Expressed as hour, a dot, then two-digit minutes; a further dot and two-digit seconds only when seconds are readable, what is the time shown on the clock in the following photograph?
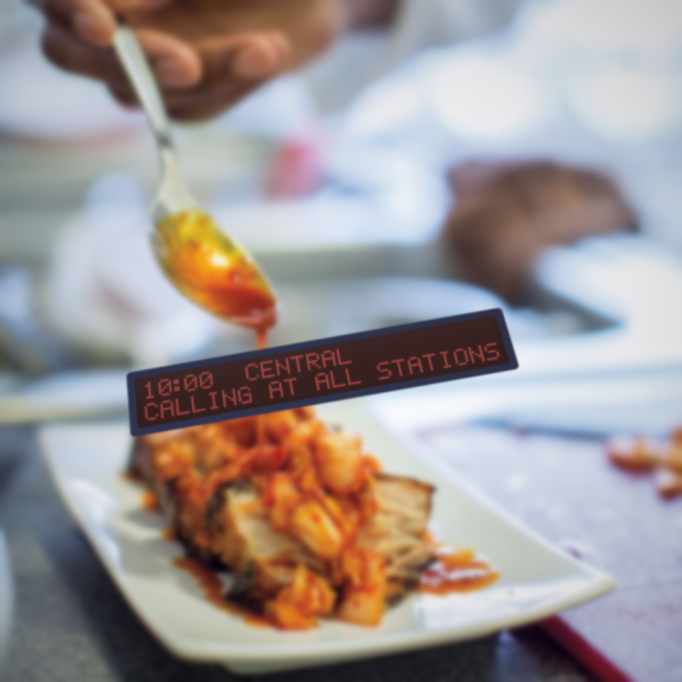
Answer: 10.00
